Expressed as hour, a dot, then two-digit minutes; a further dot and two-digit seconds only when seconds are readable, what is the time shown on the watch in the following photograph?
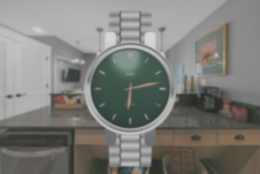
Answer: 6.13
